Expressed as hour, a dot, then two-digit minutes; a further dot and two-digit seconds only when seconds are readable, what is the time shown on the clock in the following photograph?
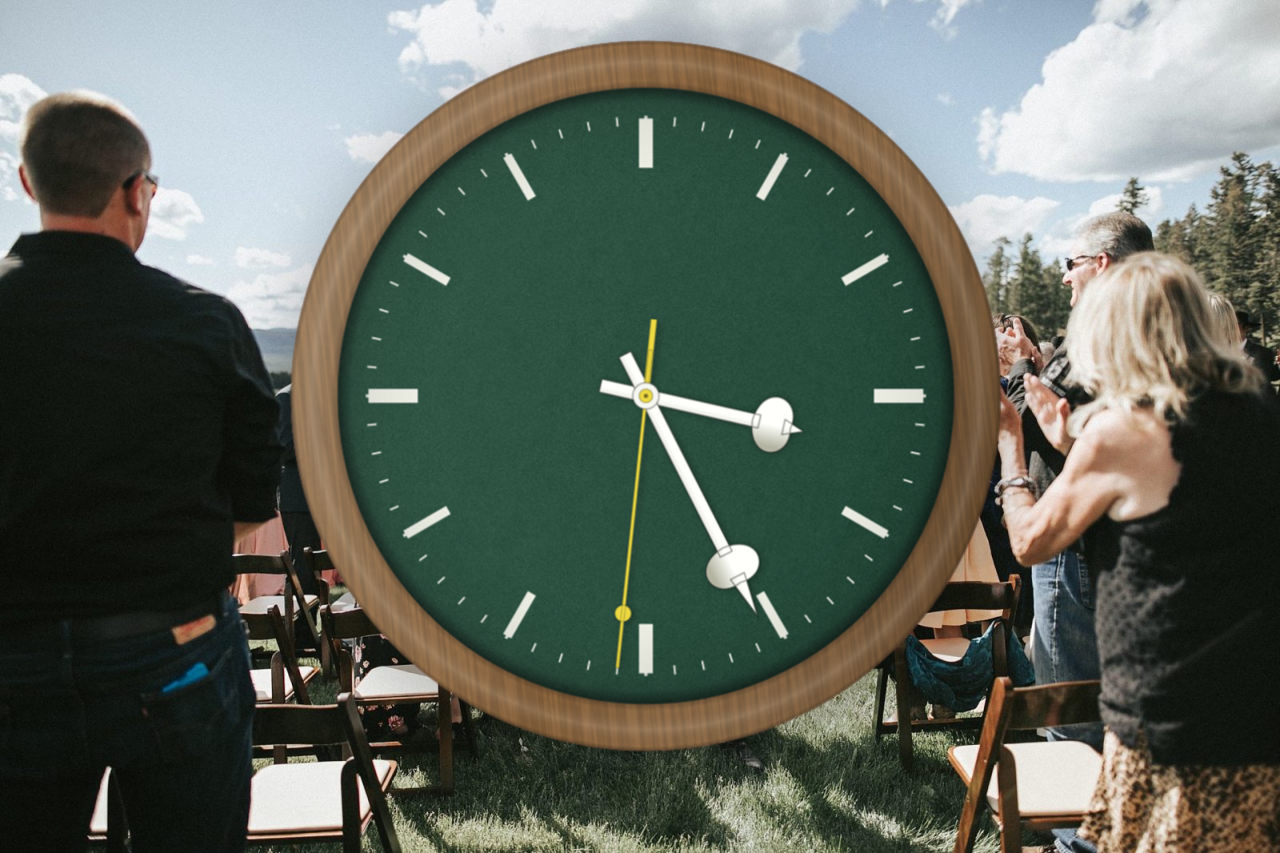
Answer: 3.25.31
